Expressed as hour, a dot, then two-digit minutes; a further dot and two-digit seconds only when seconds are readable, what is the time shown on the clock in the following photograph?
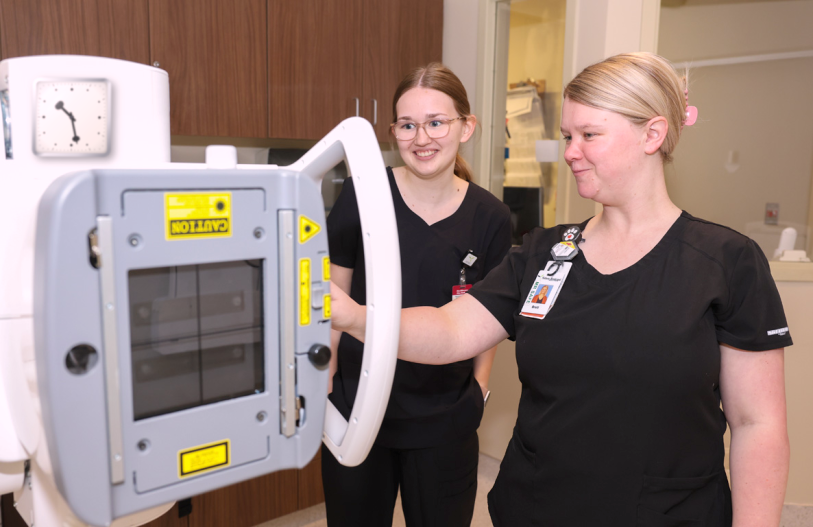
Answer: 10.28
